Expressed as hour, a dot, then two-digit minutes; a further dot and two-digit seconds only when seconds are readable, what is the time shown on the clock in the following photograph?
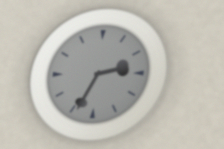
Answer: 2.34
